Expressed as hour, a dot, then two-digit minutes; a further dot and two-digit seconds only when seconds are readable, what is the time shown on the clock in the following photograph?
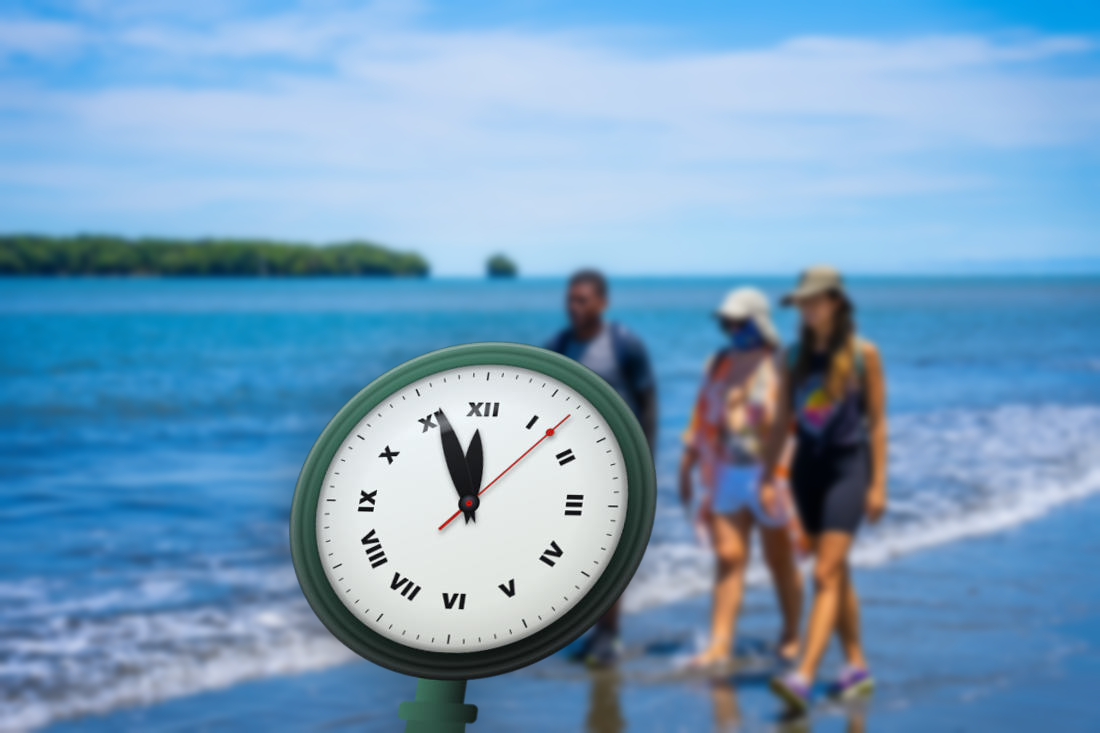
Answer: 11.56.07
